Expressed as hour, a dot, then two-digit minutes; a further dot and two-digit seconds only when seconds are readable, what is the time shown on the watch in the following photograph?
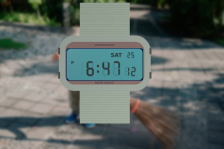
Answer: 6.47.12
